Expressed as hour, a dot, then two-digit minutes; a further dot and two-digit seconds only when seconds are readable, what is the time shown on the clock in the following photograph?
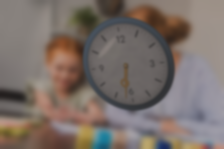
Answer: 6.32
